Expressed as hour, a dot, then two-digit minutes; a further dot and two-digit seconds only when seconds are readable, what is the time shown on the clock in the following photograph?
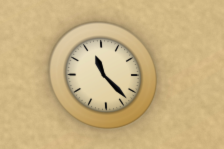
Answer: 11.23
